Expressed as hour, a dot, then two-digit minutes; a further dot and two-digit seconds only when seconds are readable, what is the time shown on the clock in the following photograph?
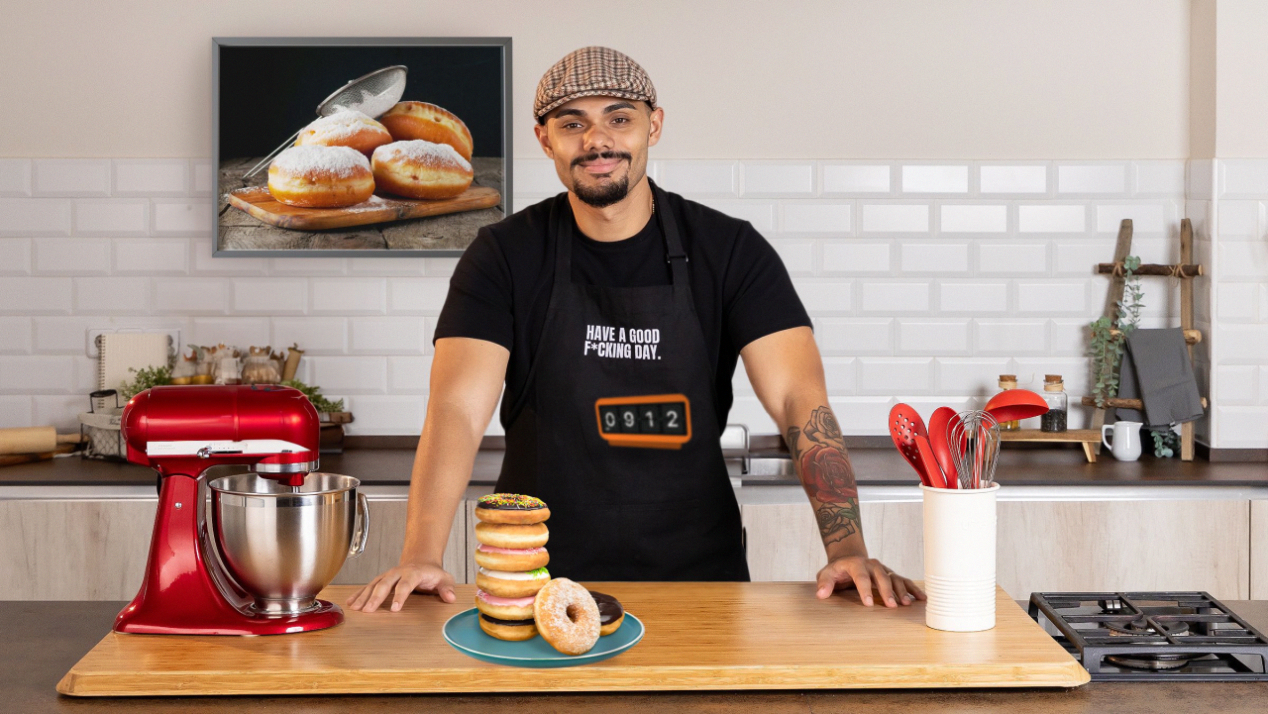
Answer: 9.12
